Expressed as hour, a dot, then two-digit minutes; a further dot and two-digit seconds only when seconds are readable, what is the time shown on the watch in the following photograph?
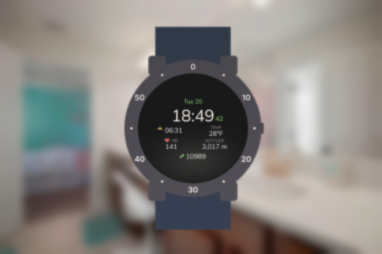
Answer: 18.49
